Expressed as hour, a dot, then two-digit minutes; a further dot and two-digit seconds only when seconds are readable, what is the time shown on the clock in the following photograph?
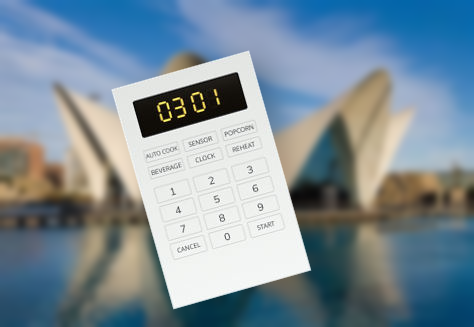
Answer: 3.01
